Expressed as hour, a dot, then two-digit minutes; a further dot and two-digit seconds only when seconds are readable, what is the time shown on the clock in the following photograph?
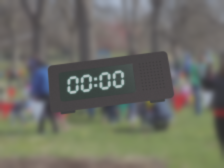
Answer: 0.00
